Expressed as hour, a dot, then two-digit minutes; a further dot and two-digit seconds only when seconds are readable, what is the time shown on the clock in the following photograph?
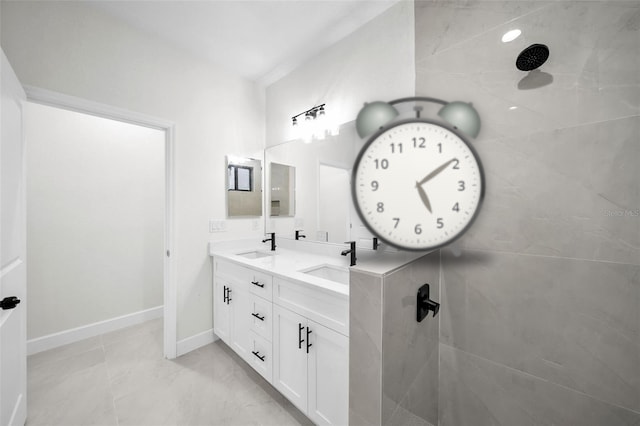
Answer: 5.09
